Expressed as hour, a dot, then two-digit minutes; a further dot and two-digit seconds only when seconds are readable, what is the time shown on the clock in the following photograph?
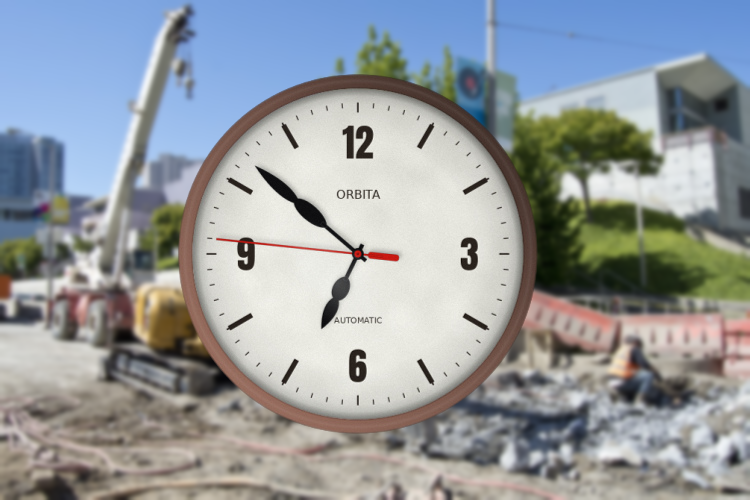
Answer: 6.51.46
